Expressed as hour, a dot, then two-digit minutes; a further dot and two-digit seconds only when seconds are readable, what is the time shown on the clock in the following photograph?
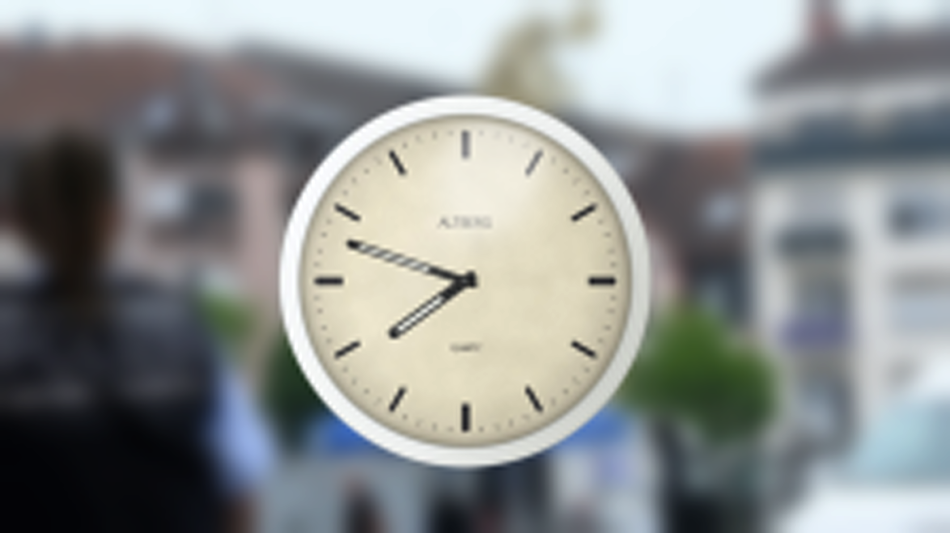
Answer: 7.48
